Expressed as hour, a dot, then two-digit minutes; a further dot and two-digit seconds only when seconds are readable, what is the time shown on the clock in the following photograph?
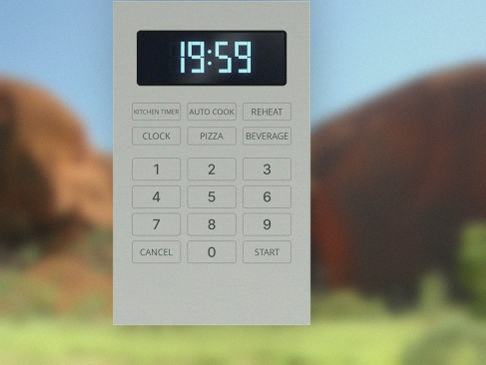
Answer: 19.59
